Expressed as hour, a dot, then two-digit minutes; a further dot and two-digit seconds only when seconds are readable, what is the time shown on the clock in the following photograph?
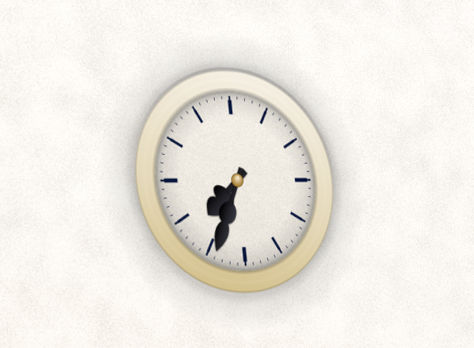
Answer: 7.34
